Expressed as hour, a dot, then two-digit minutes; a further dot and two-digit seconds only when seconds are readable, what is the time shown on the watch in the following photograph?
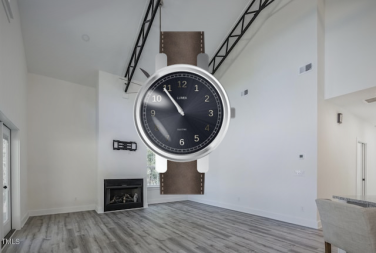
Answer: 10.54
